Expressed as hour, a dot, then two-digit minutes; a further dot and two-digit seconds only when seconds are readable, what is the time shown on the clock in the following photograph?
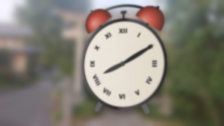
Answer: 8.10
